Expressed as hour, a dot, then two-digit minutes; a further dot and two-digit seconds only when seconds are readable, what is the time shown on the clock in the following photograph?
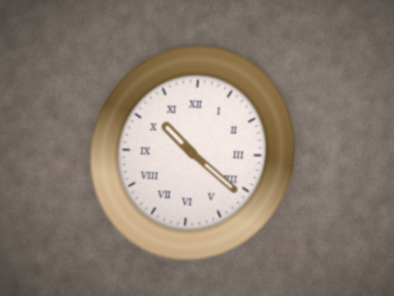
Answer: 10.21
